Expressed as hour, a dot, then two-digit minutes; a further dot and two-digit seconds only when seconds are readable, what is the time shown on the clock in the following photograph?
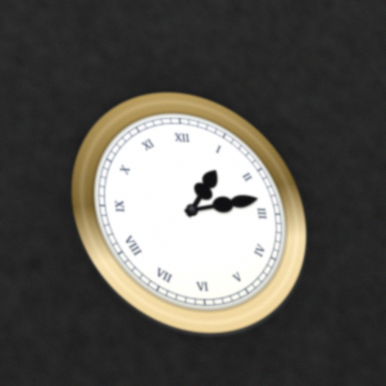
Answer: 1.13
